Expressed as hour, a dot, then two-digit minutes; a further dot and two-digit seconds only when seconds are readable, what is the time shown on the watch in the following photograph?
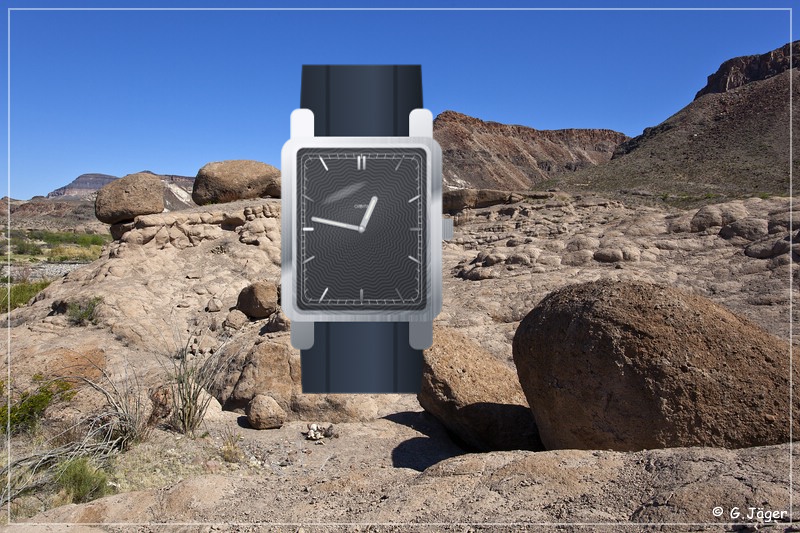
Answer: 12.47
